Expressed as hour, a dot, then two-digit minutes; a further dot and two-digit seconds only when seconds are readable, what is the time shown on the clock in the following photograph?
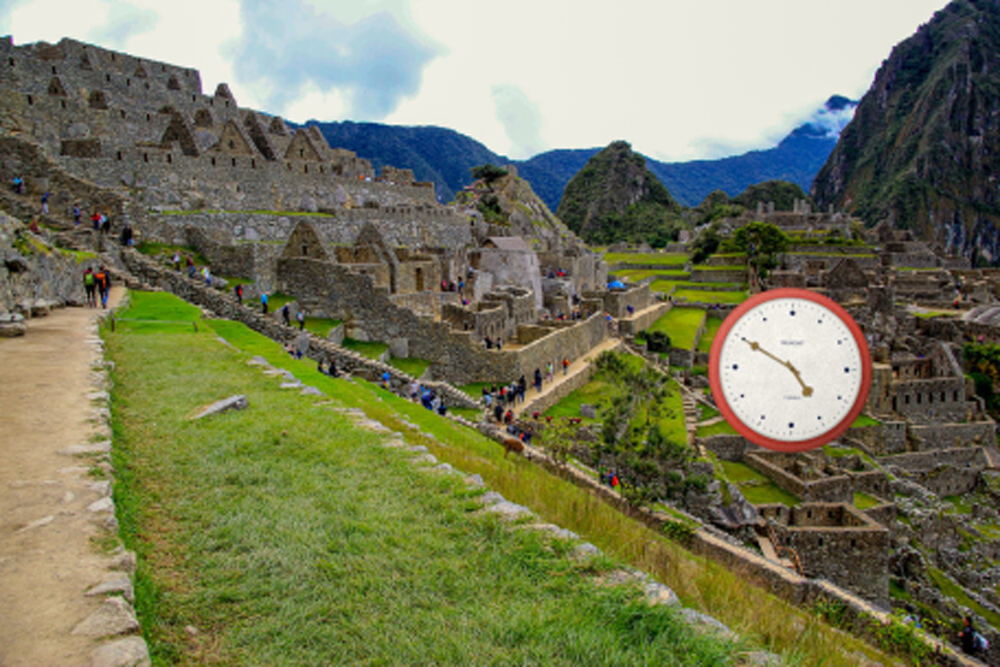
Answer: 4.50
